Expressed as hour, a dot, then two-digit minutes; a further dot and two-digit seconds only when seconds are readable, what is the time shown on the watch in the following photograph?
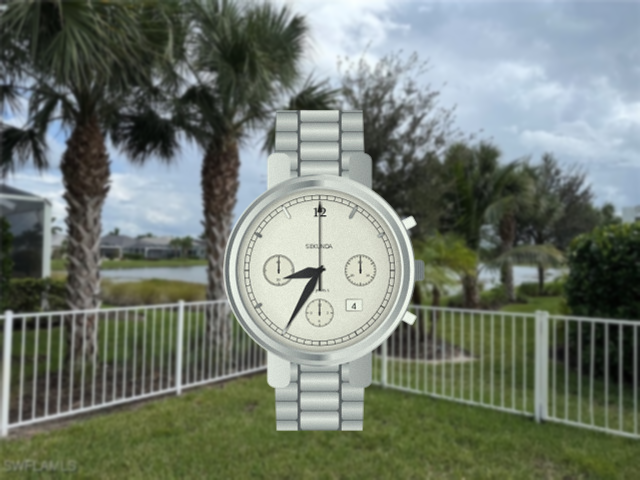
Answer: 8.35
